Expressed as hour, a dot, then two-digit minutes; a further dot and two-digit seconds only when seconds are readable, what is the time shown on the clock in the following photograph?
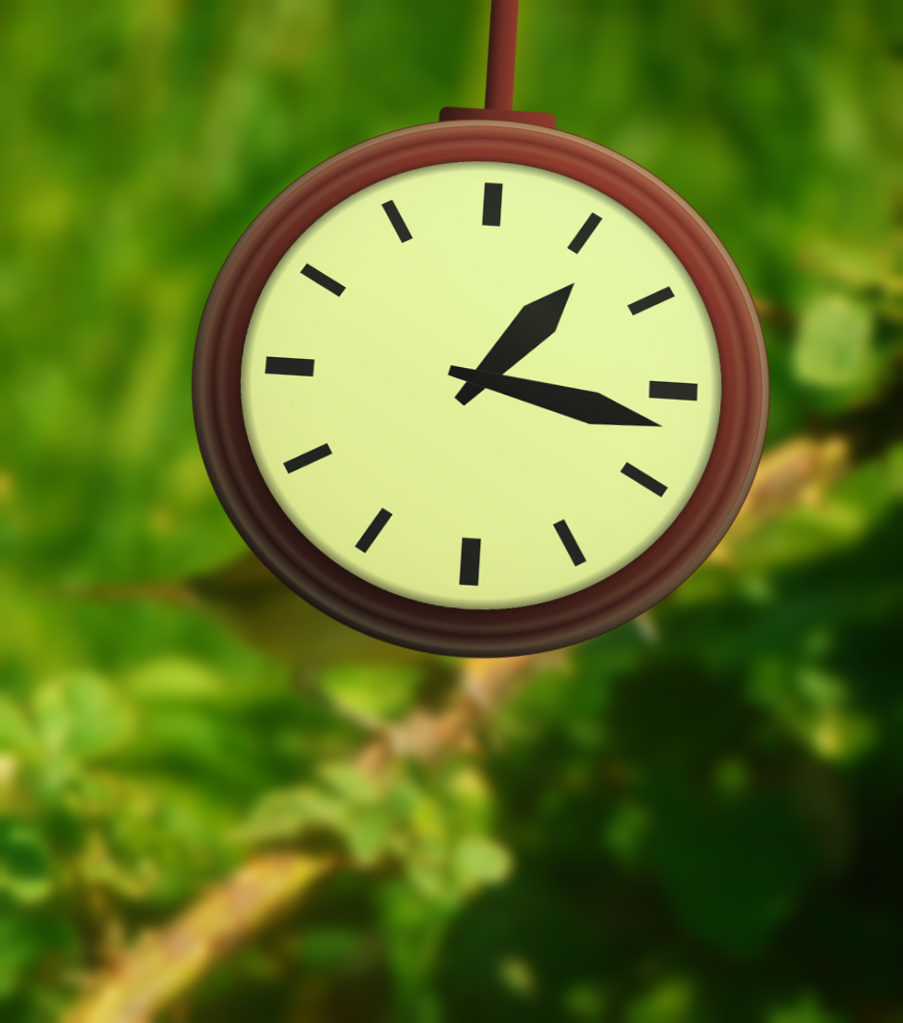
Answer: 1.17
